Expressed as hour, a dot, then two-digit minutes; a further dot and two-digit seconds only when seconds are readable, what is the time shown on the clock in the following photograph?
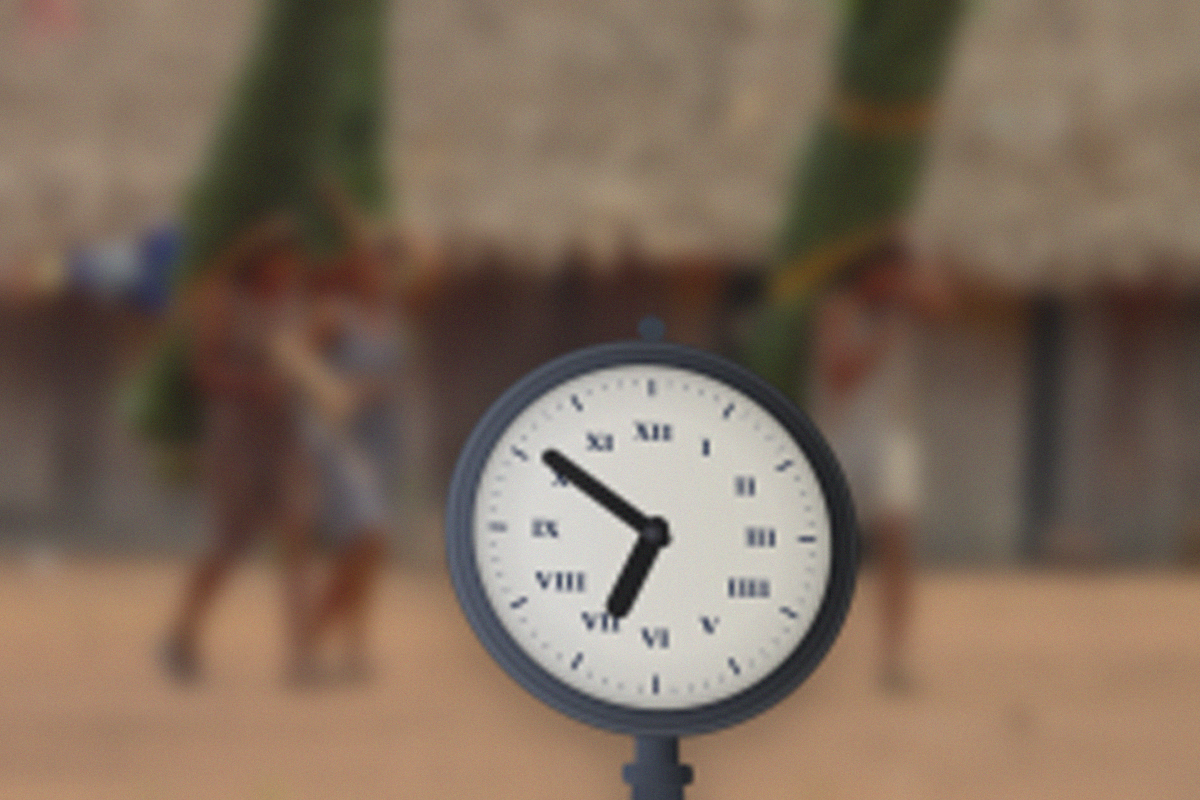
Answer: 6.51
